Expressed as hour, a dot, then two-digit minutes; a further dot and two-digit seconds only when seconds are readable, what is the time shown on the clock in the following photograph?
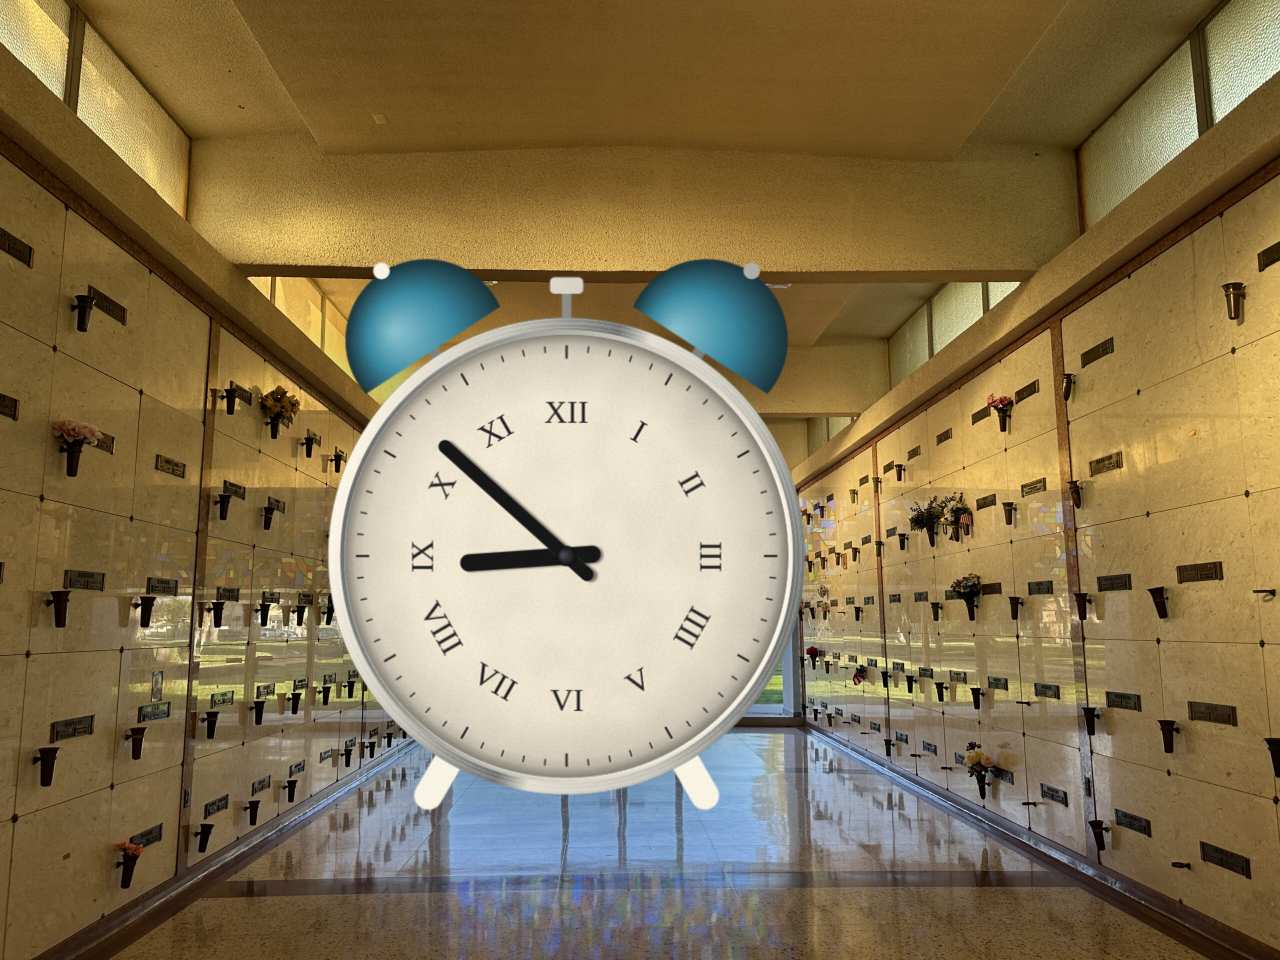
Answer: 8.52
